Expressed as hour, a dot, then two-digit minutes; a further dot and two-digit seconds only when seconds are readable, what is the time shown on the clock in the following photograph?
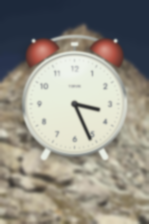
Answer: 3.26
